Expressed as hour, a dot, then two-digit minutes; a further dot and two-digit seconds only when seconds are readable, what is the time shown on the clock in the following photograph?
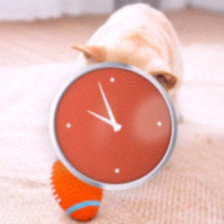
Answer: 9.57
